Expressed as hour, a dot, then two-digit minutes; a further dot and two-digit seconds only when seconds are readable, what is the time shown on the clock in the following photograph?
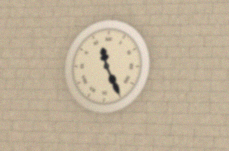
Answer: 11.25
